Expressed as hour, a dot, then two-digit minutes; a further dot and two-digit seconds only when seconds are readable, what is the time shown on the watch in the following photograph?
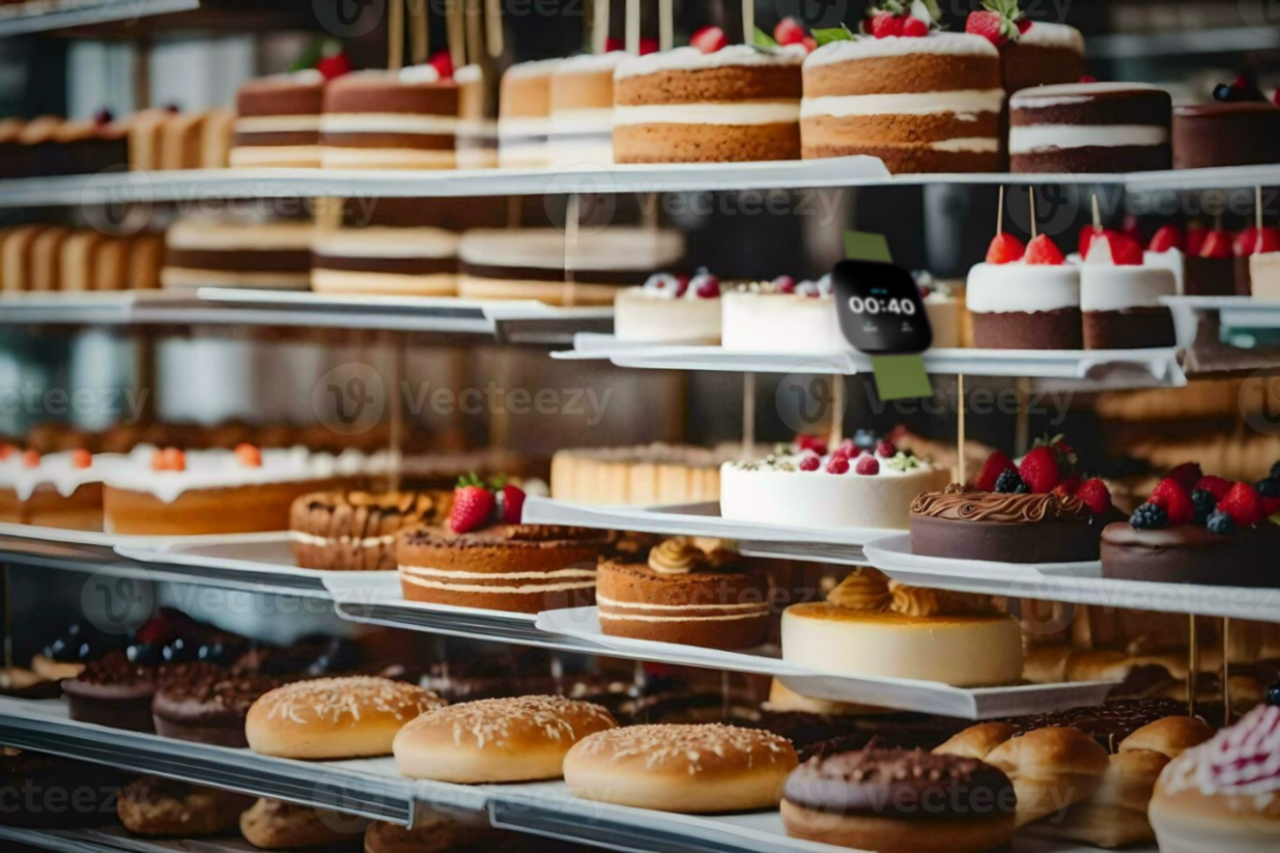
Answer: 0.40
